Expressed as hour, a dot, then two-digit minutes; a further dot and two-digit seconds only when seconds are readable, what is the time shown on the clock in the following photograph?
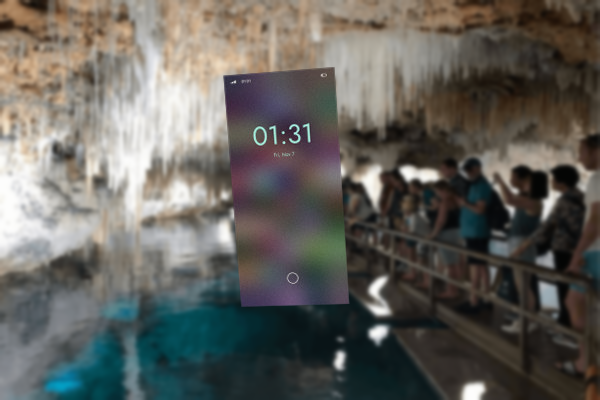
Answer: 1.31
